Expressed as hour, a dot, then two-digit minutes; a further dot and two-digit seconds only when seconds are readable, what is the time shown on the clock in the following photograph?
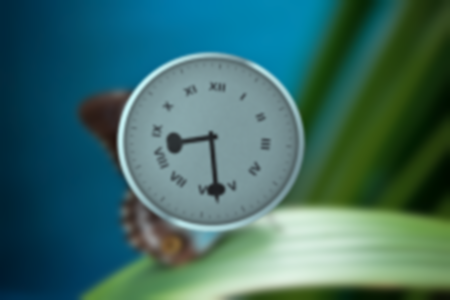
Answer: 8.28
